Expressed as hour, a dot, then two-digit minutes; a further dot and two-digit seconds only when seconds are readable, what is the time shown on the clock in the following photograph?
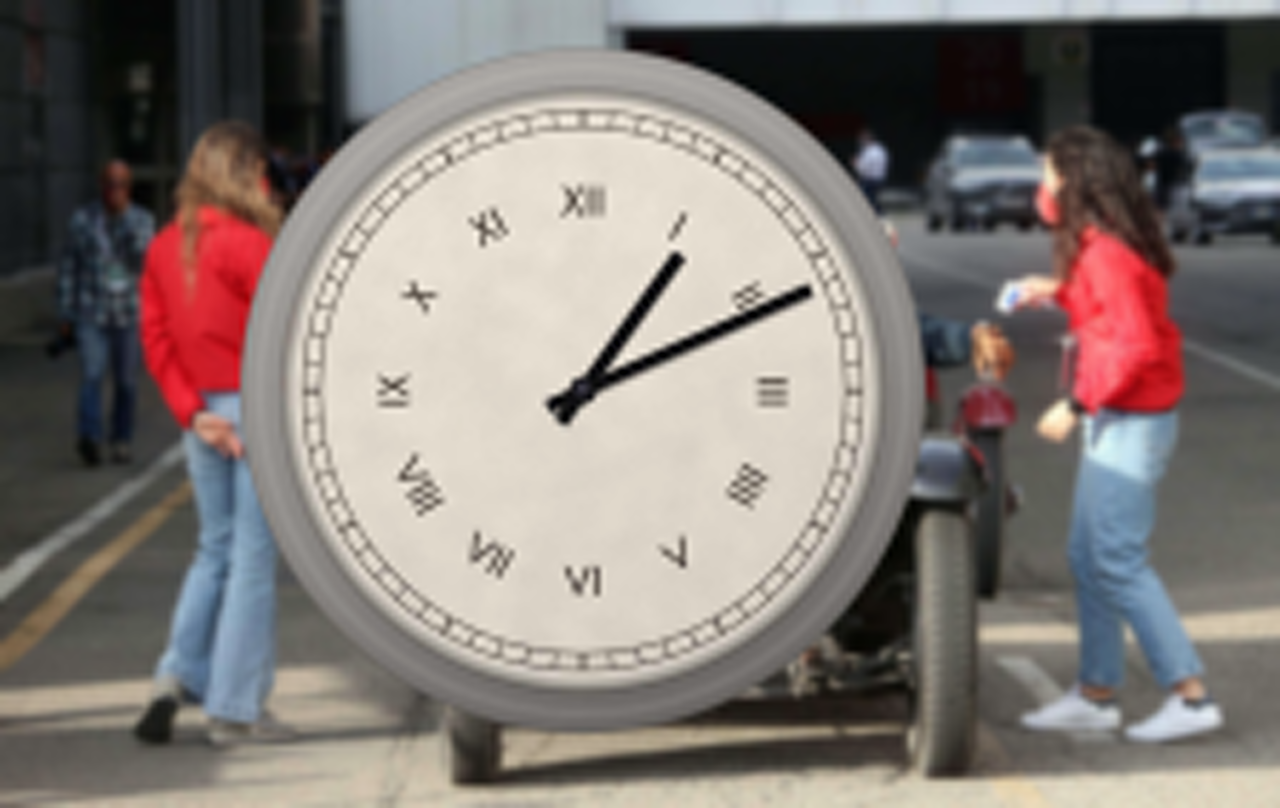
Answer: 1.11
